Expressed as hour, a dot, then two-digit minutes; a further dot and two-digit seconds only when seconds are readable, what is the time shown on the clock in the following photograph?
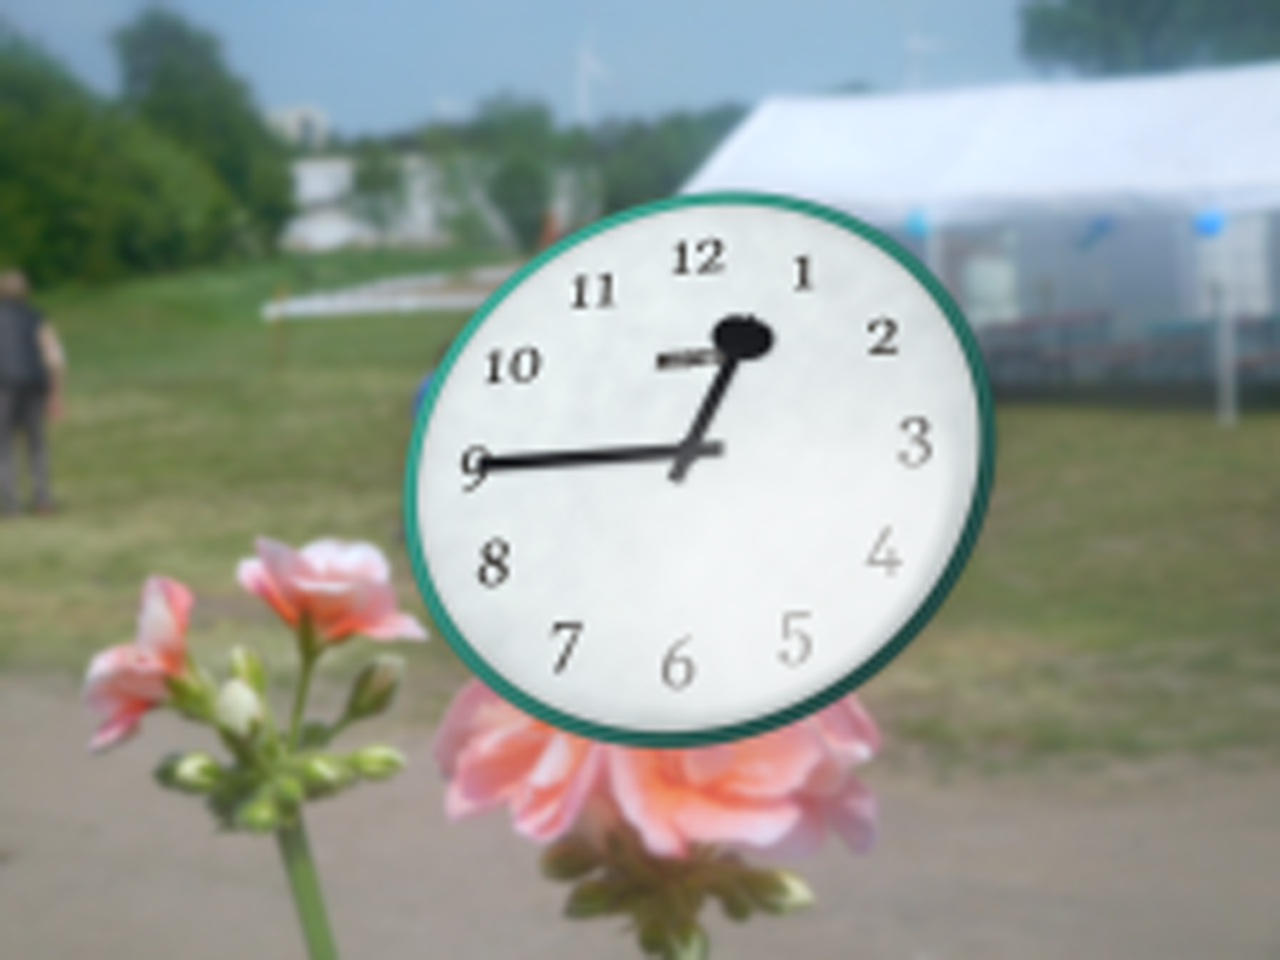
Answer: 12.45
